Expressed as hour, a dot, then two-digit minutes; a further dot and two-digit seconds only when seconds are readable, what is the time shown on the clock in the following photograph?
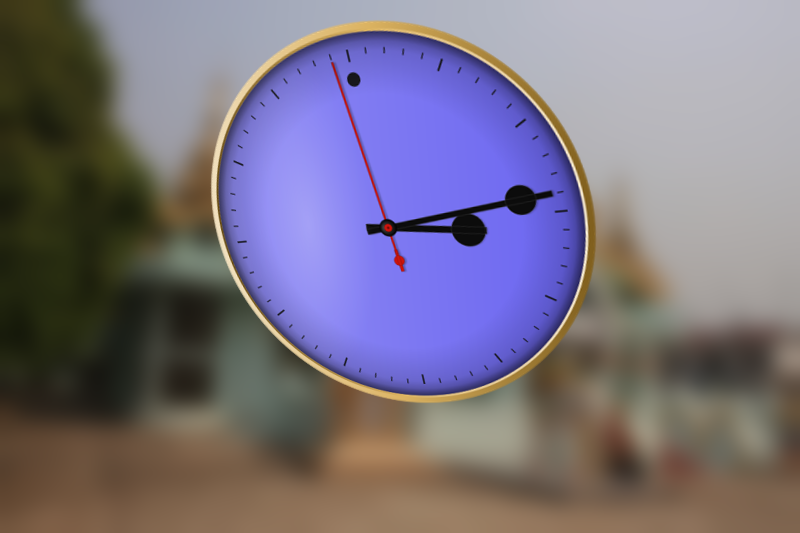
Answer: 3.13.59
